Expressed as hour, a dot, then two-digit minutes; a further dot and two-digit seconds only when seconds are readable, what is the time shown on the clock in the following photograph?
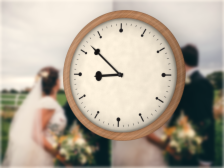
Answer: 8.52
